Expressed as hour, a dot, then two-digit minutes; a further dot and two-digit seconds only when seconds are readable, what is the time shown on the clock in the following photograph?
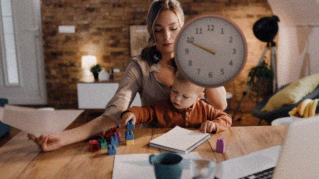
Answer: 9.49
